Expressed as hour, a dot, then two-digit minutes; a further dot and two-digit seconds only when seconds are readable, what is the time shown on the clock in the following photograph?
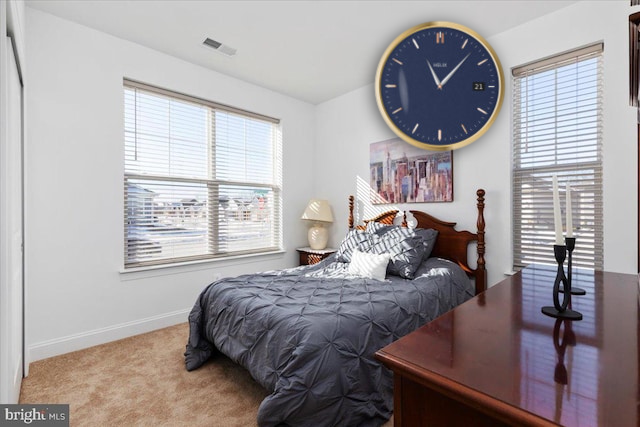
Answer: 11.07
